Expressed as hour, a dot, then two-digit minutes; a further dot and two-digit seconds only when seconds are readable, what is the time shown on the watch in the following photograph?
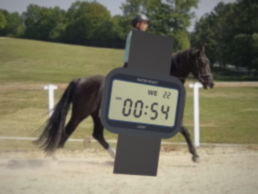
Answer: 0.54
